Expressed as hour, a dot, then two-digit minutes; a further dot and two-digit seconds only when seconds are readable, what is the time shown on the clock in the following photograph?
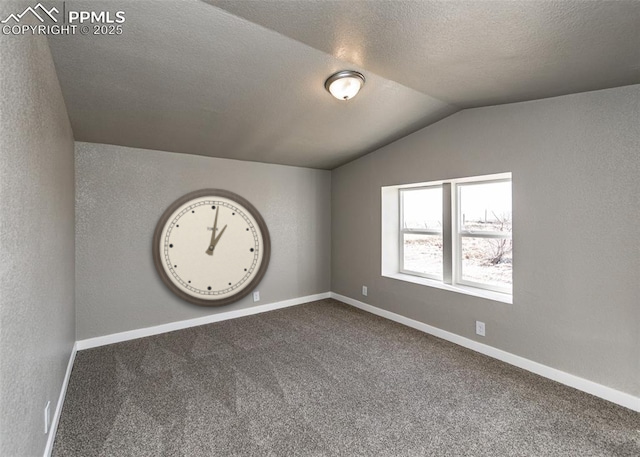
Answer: 1.01
